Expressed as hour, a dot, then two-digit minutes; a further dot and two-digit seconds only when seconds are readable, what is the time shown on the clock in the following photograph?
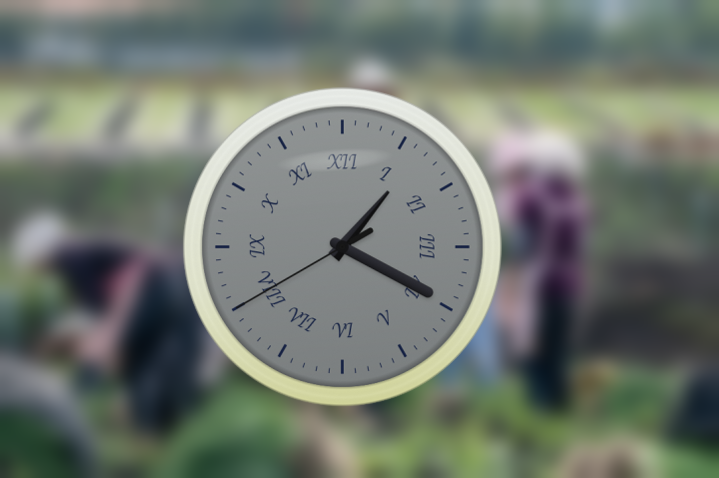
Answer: 1.19.40
